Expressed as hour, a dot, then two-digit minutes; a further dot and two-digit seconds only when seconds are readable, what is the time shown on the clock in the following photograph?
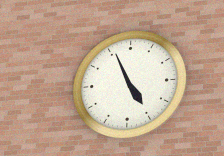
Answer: 4.56
